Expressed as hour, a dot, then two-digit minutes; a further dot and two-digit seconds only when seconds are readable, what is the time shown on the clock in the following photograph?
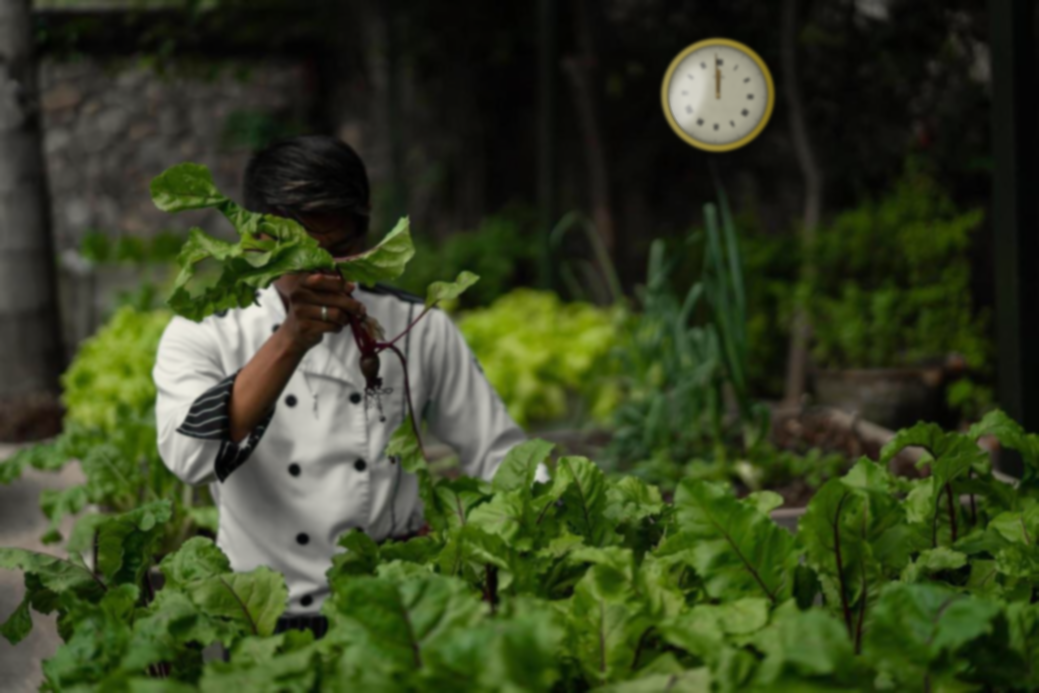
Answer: 11.59
